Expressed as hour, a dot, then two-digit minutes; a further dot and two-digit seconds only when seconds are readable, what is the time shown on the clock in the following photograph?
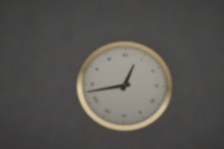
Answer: 12.43
